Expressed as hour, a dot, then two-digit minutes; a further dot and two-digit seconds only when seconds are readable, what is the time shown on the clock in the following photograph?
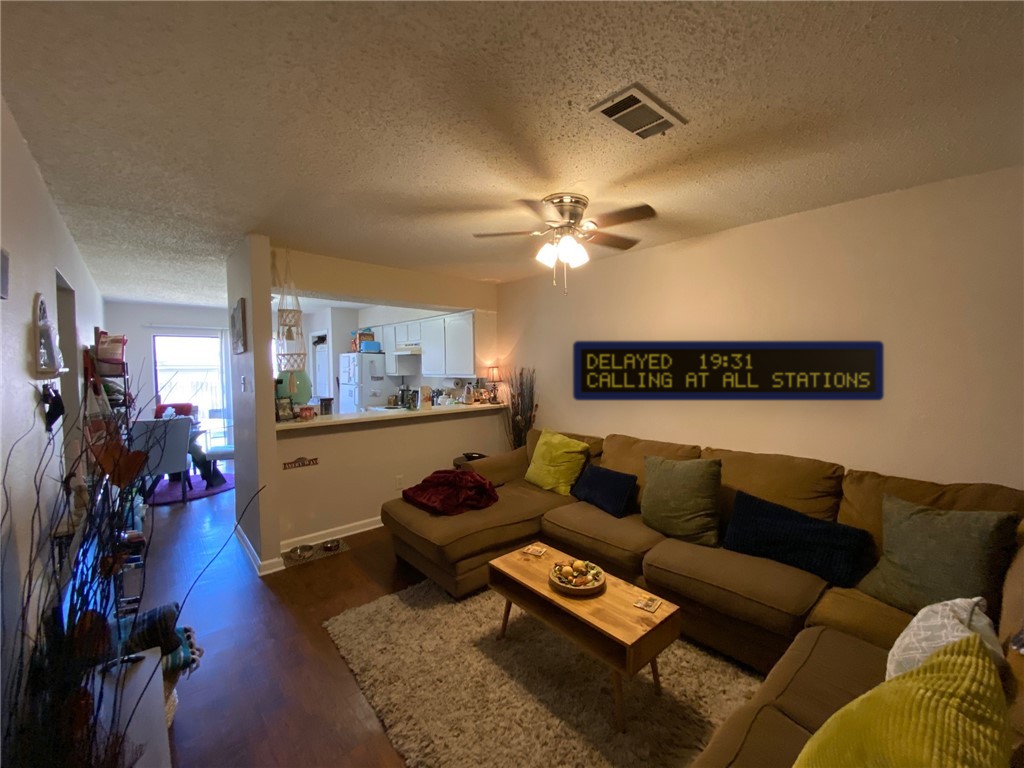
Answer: 19.31
